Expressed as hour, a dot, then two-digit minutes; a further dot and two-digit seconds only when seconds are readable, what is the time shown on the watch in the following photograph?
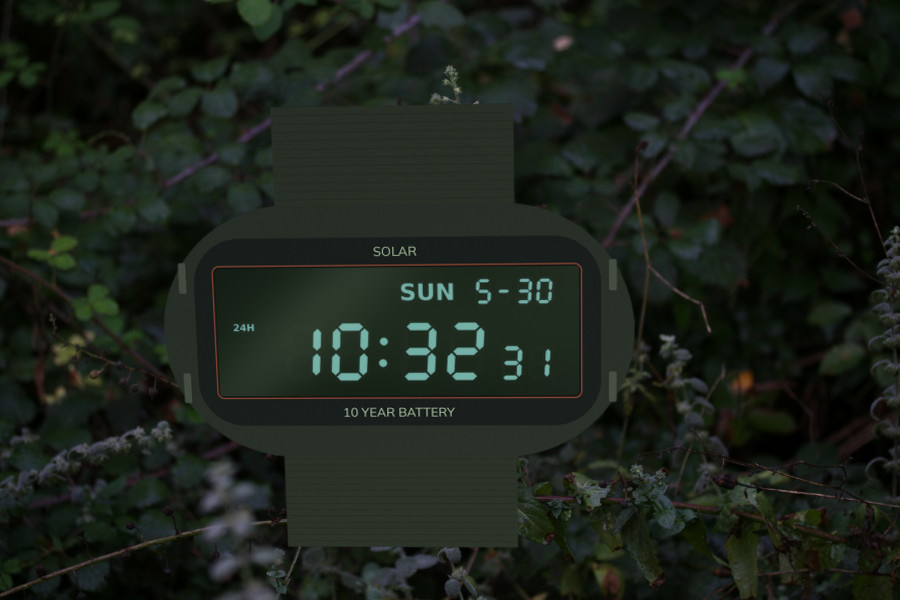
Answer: 10.32.31
